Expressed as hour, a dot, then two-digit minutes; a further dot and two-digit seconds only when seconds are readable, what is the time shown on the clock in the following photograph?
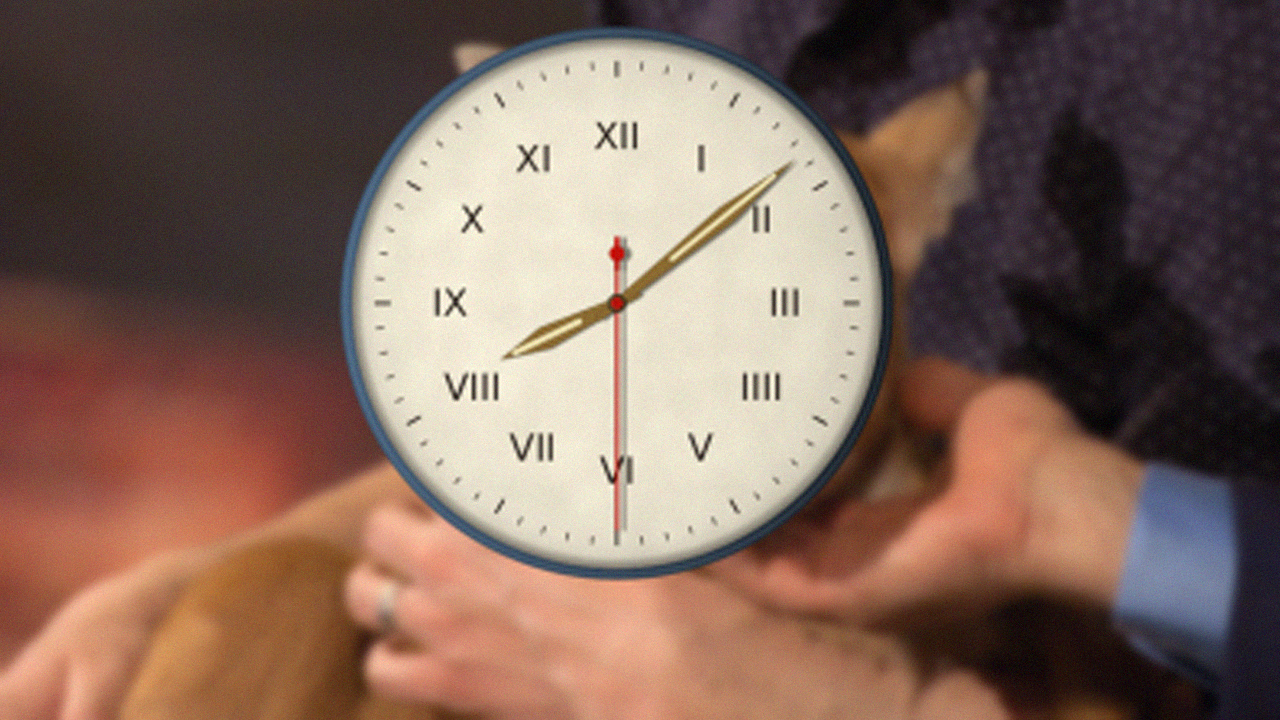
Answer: 8.08.30
